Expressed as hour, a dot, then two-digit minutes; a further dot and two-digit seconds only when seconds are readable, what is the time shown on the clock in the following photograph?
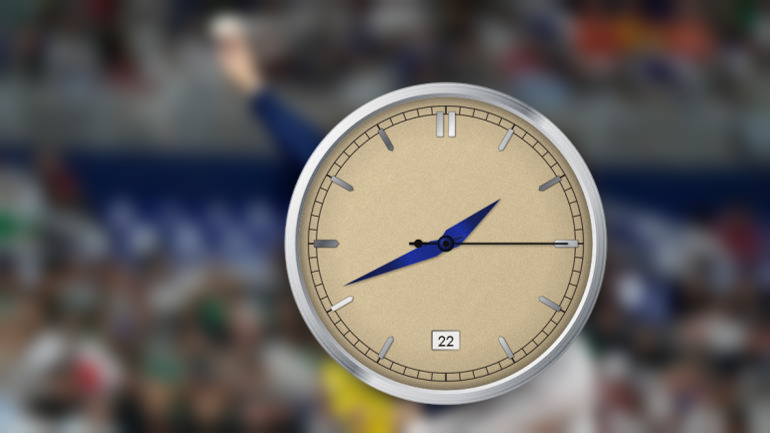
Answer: 1.41.15
